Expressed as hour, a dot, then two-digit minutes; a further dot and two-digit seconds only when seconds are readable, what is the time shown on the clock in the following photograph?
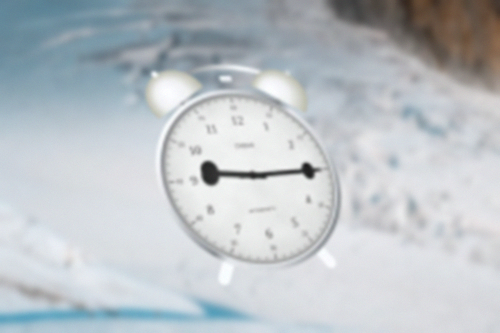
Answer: 9.15
